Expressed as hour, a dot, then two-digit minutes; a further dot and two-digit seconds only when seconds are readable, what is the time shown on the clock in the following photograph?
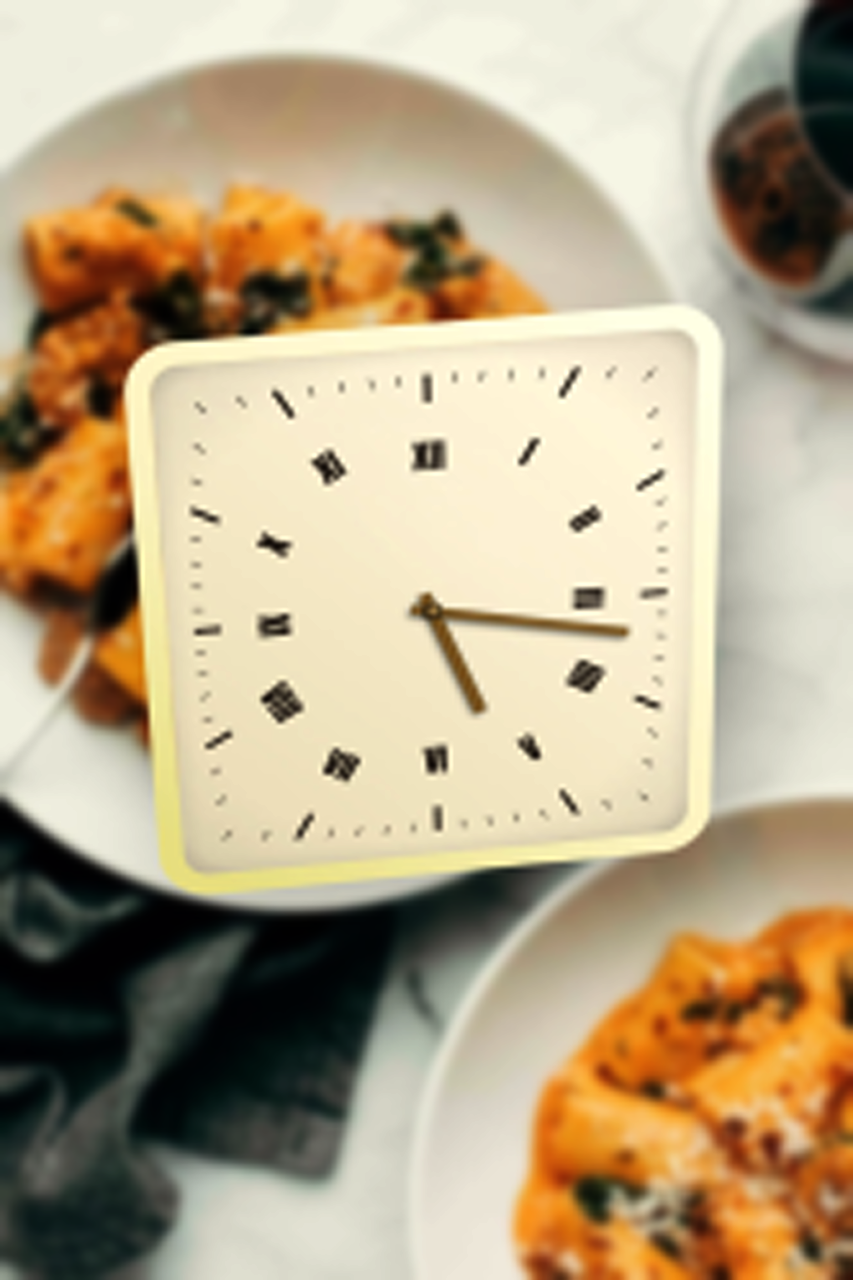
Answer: 5.17
